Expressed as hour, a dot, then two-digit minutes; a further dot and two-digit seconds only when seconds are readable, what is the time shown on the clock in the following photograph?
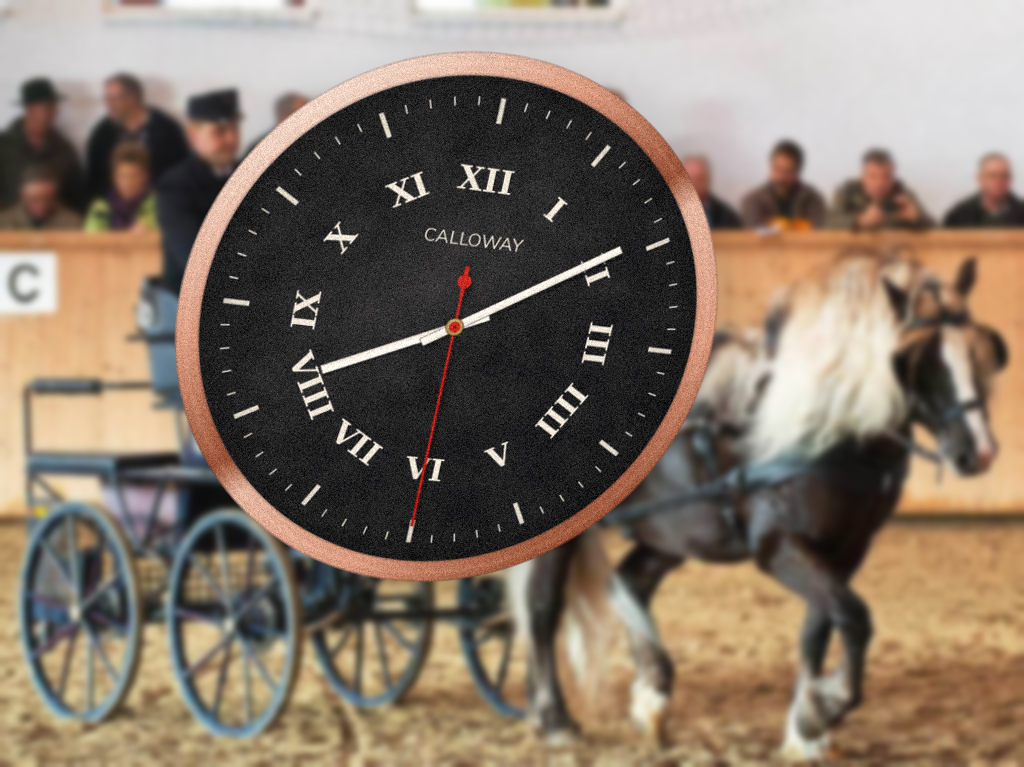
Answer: 8.09.30
